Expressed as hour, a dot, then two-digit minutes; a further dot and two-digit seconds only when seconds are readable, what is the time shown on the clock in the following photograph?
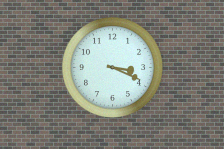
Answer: 3.19
